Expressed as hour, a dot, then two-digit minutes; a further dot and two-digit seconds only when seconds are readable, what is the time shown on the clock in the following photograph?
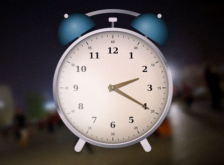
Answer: 2.20
